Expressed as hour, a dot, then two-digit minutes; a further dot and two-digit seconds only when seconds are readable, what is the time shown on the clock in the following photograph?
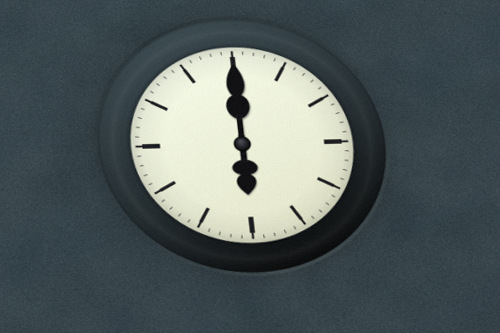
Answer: 6.00
